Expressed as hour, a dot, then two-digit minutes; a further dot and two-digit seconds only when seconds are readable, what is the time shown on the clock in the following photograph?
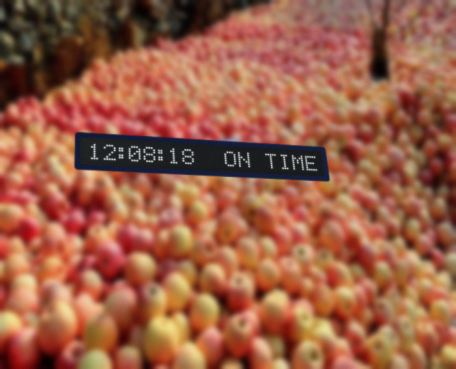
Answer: 12.08.18
